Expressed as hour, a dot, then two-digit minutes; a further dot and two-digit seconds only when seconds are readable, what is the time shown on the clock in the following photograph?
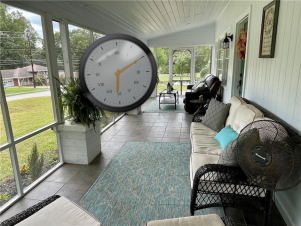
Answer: 6.10
